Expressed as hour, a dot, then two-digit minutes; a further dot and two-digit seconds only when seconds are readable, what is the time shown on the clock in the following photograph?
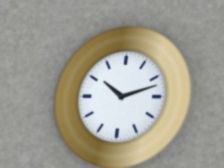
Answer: 10.12
